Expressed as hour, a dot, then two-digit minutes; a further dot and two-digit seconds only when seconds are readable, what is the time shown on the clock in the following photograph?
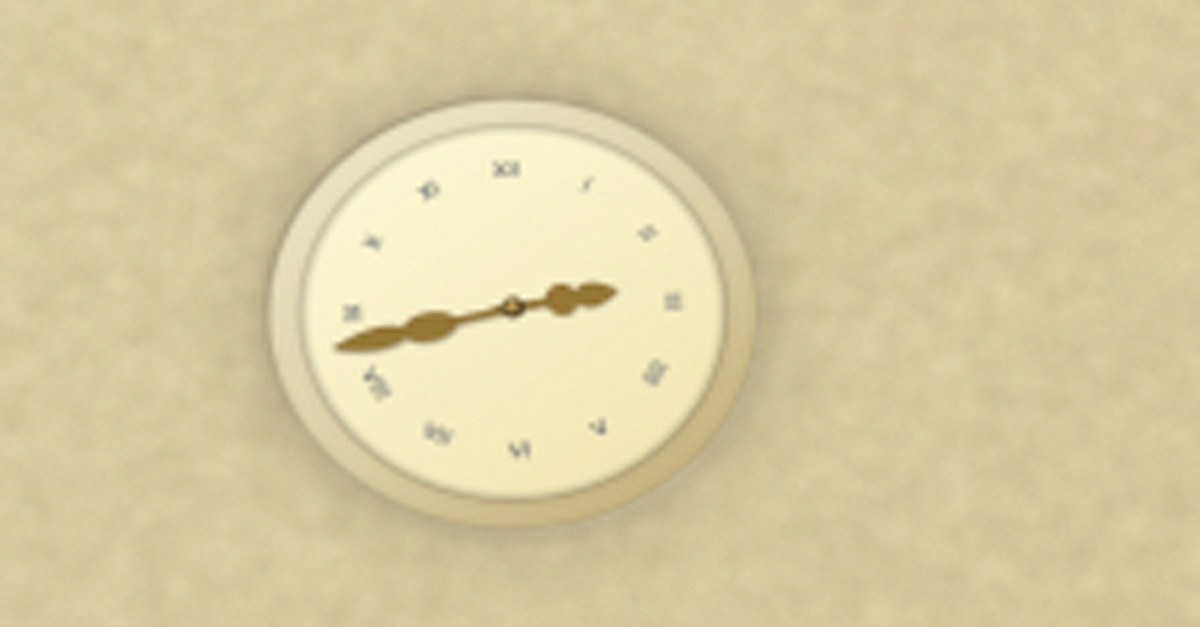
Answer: 2.43
